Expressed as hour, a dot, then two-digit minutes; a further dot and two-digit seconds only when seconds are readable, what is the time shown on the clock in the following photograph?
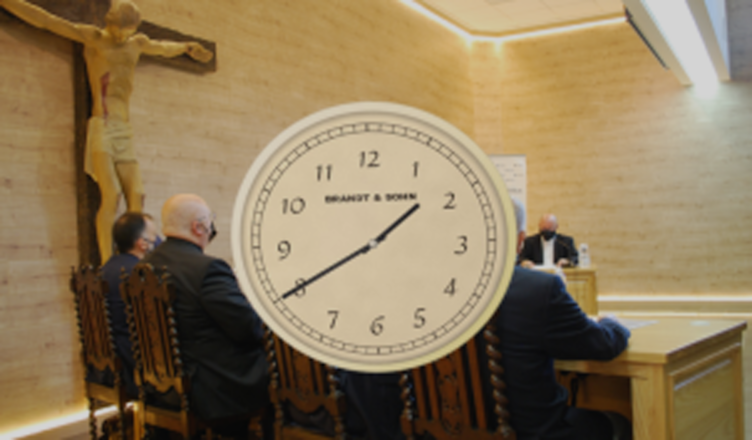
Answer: 1.40
